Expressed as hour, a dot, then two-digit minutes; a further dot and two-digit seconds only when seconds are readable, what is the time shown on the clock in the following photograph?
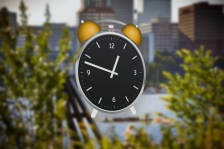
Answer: 12.48
